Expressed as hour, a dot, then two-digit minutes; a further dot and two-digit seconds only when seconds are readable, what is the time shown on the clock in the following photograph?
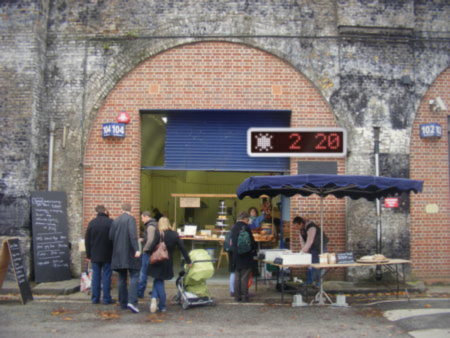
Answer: 2.20
